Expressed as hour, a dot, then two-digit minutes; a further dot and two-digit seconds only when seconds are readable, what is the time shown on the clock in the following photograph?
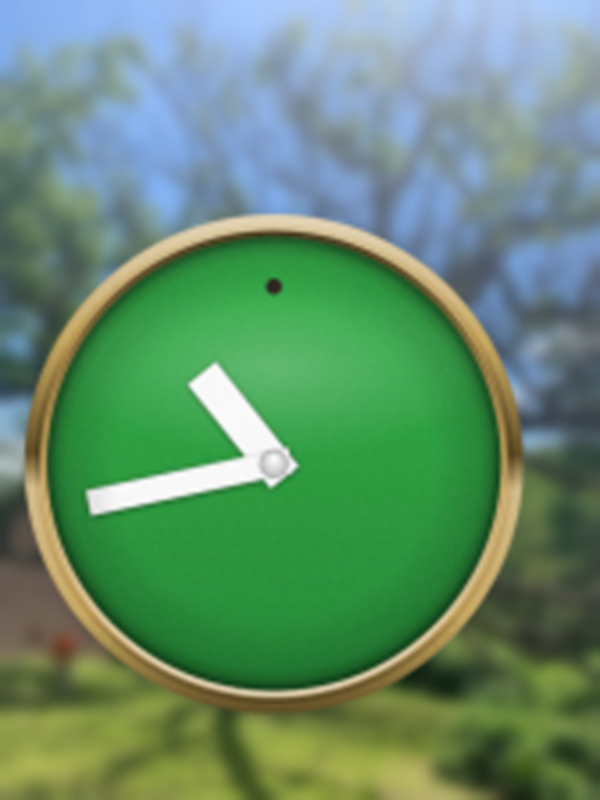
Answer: 10.43
